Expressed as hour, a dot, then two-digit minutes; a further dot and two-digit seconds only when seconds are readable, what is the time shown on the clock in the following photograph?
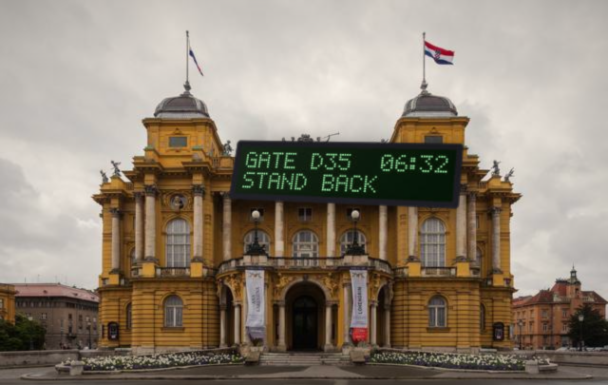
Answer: 6.32
